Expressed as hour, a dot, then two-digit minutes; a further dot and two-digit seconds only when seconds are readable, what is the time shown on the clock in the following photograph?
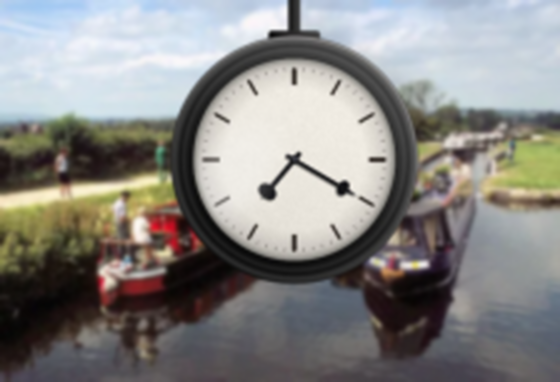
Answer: 7.20
